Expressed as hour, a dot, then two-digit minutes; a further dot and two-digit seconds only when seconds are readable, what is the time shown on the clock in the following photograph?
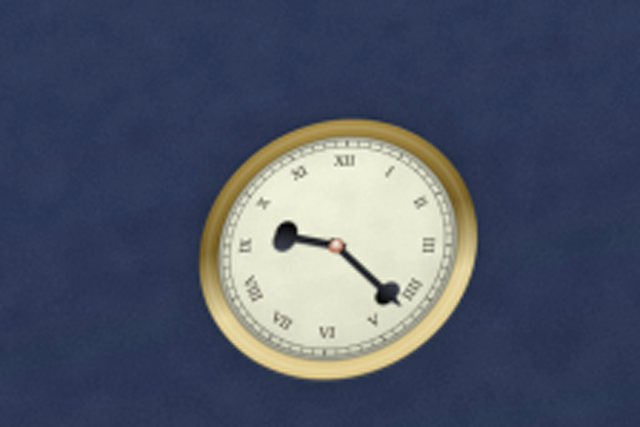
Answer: 9.22
